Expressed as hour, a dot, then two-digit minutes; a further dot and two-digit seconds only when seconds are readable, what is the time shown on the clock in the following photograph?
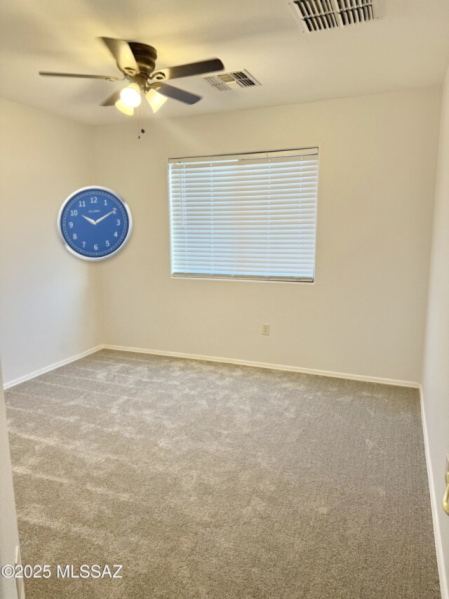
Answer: 10.10
